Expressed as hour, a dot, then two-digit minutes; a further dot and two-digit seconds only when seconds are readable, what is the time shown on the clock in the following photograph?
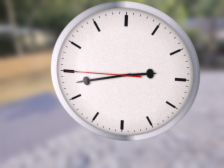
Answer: 2.42.45
